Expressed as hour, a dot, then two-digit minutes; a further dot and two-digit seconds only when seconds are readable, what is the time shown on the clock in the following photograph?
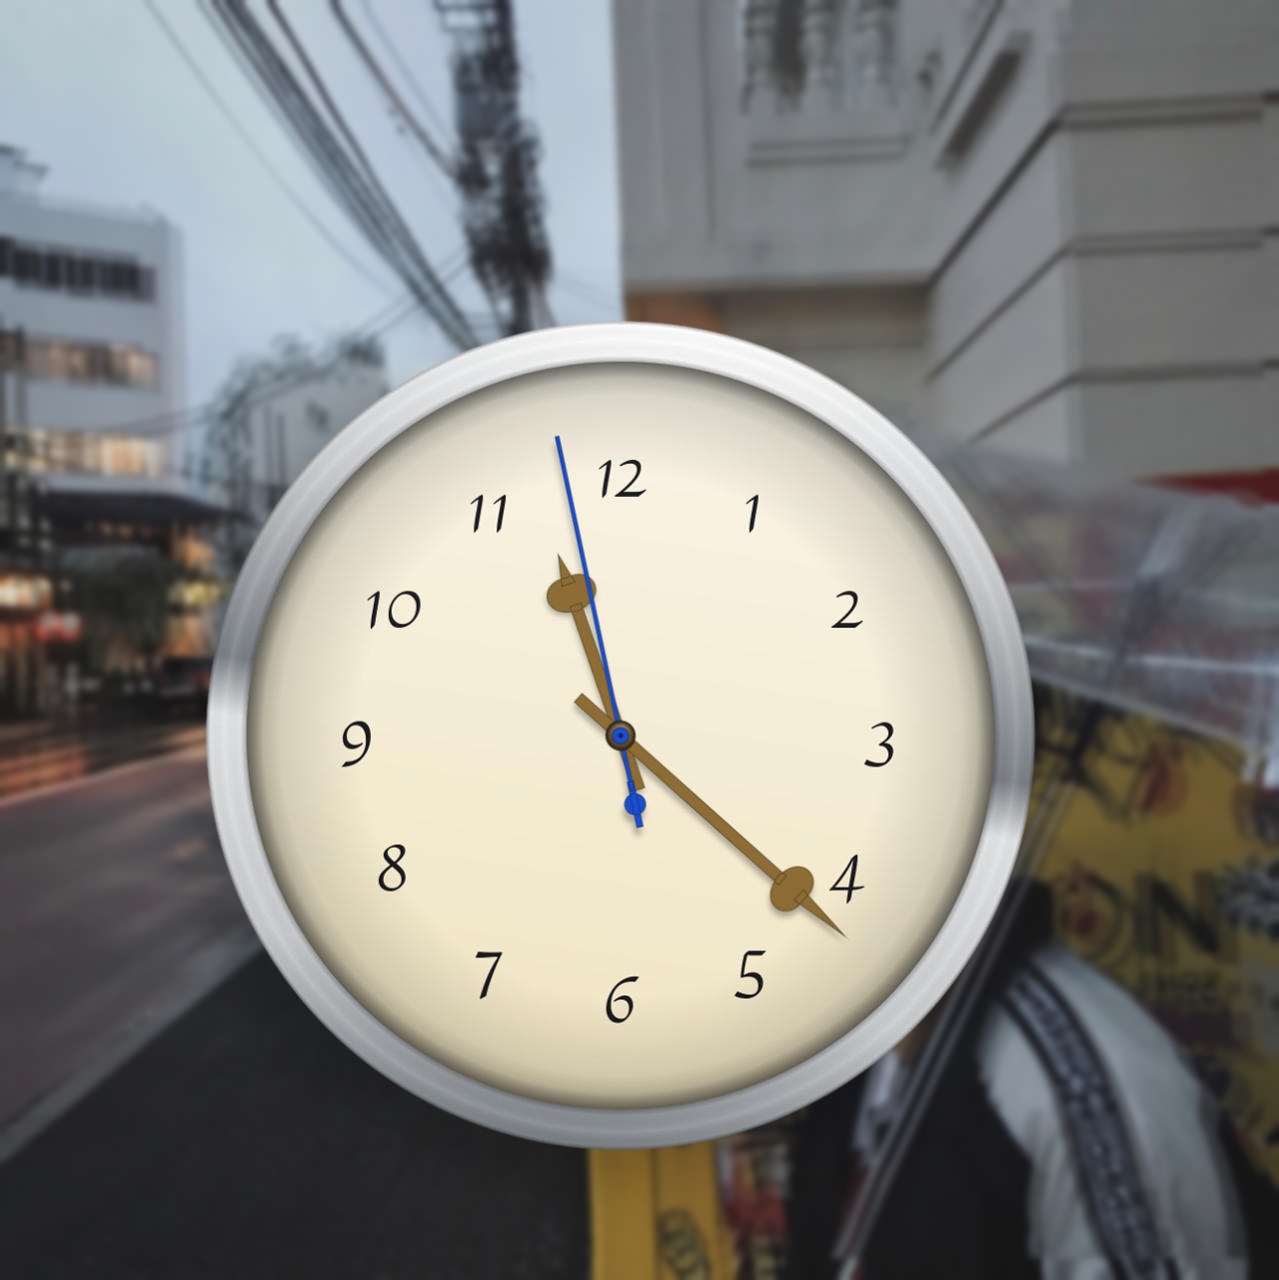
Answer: 11.21.58
